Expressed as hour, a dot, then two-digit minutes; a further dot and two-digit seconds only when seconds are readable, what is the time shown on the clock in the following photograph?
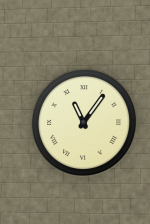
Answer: 11.06
